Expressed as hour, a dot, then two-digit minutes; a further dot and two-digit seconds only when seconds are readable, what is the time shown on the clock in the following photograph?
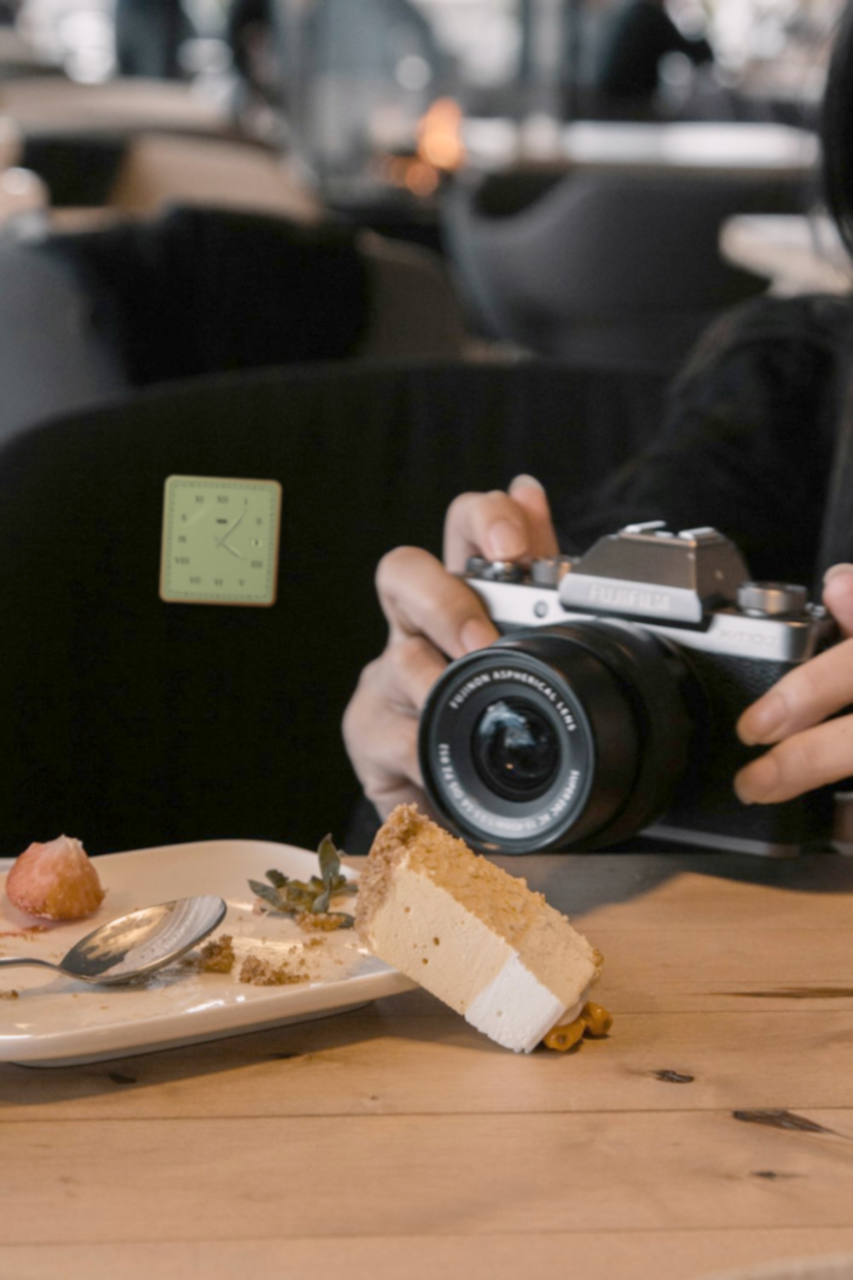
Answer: 4.06
